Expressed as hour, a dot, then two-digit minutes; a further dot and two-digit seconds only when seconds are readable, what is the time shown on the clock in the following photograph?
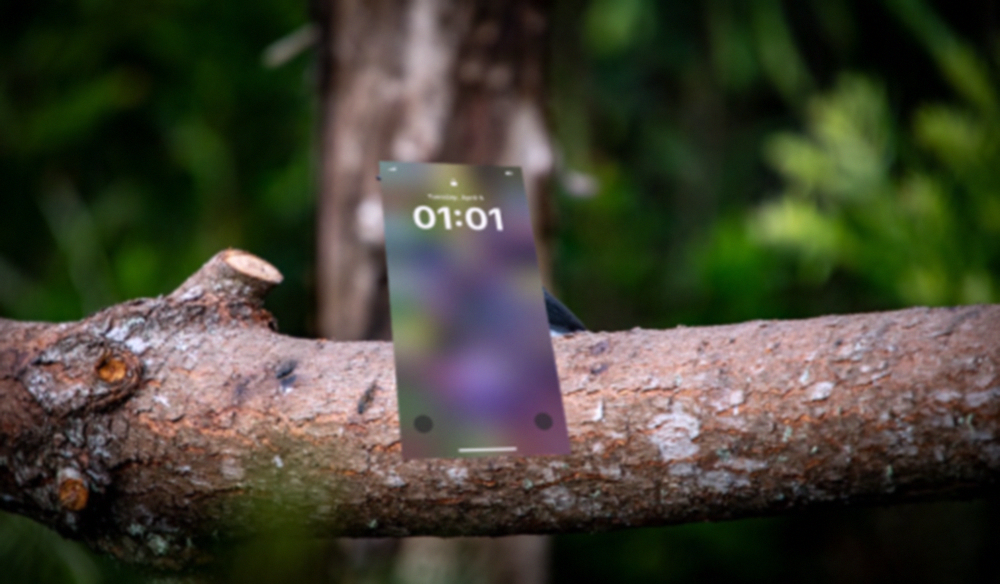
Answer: 1.01
